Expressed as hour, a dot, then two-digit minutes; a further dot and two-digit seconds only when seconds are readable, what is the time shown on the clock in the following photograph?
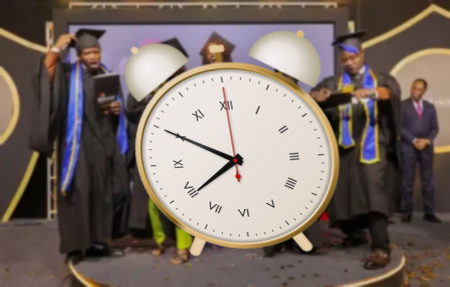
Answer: 7.50.00
